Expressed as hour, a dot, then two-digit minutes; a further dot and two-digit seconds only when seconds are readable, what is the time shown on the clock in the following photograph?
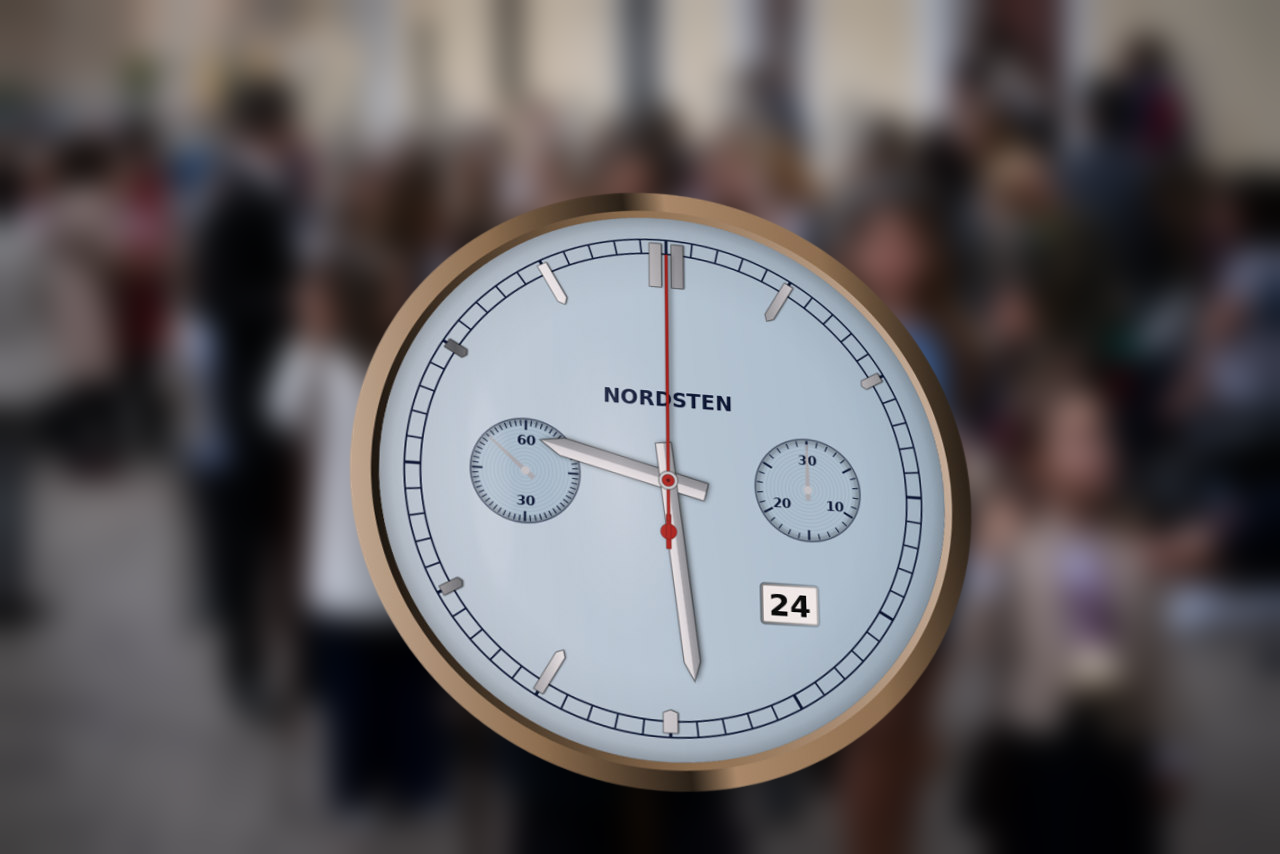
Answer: 9.28.52
